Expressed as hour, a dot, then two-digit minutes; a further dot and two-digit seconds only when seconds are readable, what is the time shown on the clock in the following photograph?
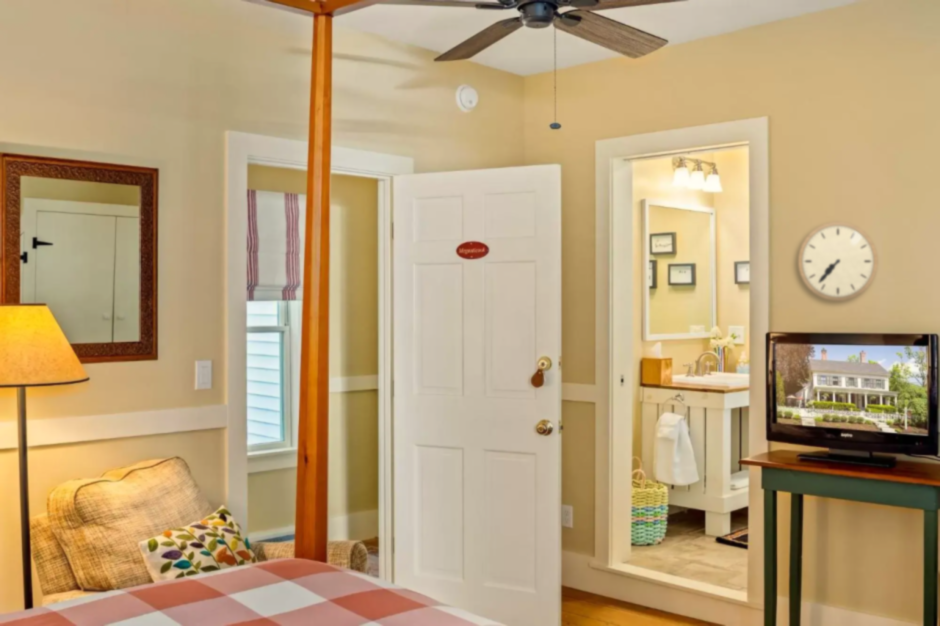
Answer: 7.37
